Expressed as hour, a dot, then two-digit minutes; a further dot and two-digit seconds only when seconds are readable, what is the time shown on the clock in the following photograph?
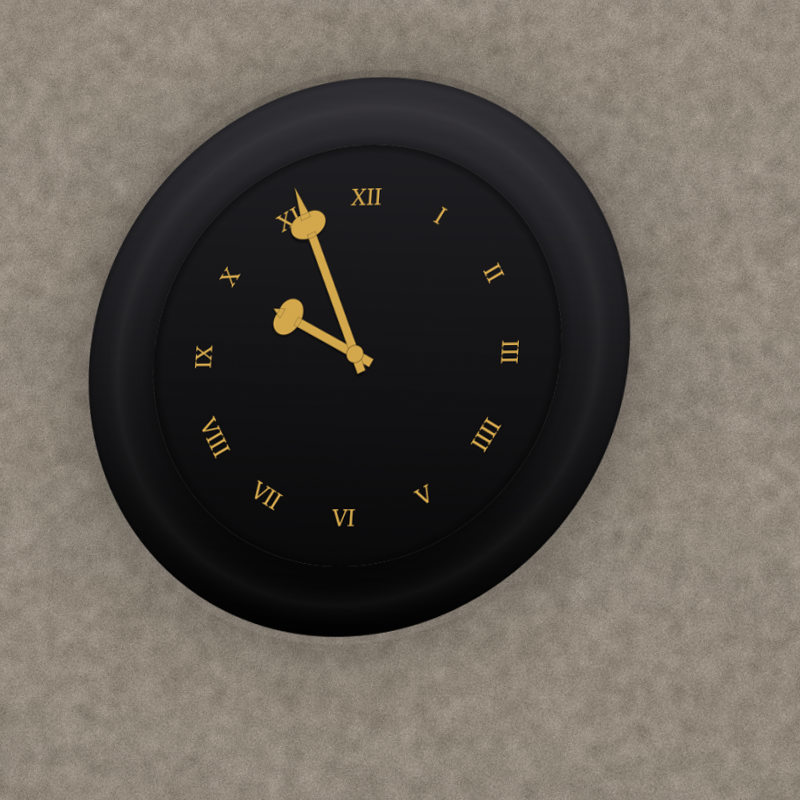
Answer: 9.56
